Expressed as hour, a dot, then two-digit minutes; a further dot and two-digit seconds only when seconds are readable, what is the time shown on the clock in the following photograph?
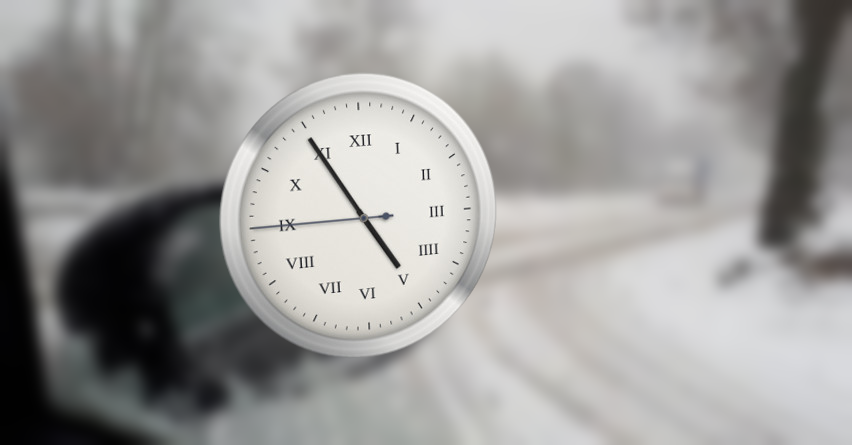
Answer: 4.54.45
